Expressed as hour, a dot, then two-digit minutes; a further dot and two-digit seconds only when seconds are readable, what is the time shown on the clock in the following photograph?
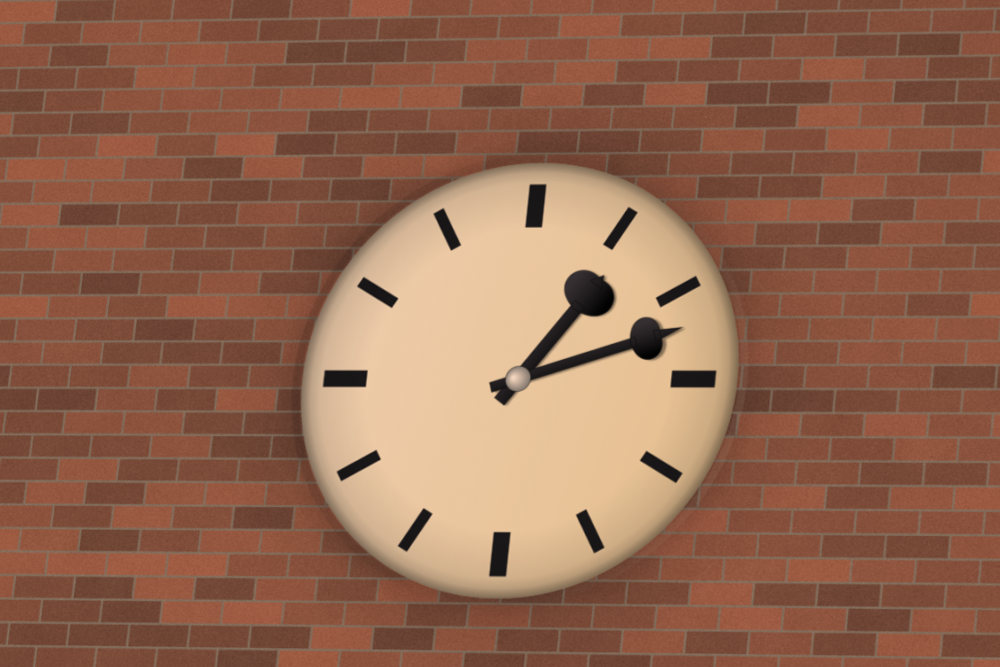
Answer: 1.12
